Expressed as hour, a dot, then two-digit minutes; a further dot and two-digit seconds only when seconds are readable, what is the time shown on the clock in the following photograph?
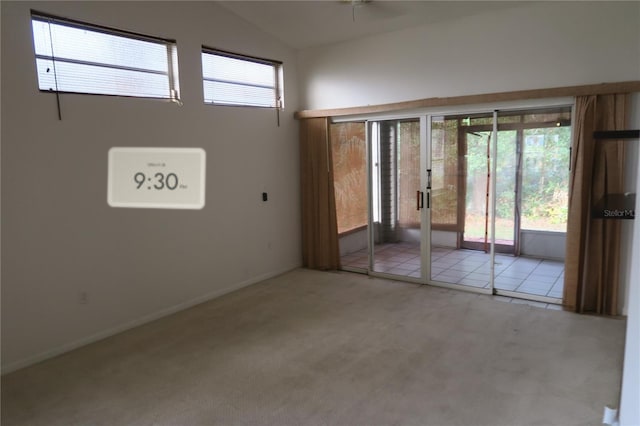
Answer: 9.30
